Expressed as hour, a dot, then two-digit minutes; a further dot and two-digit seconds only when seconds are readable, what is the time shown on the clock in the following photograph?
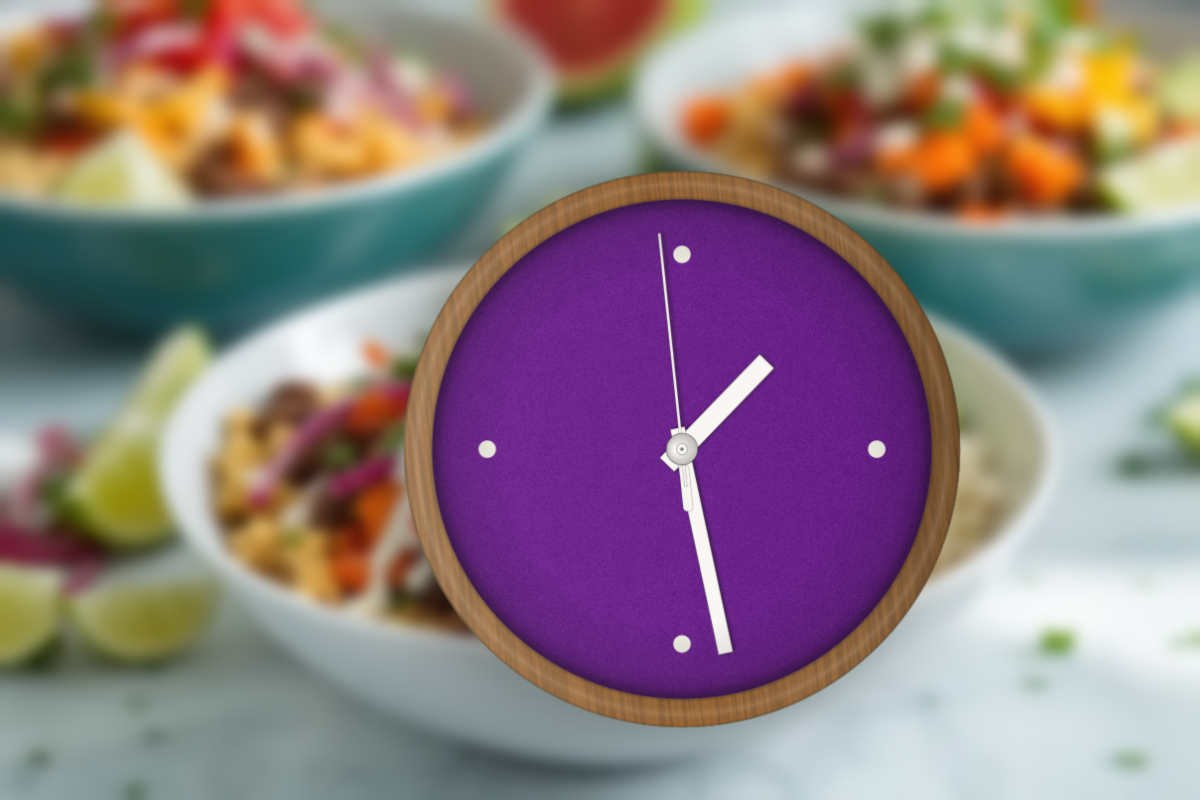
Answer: 1.27.59
